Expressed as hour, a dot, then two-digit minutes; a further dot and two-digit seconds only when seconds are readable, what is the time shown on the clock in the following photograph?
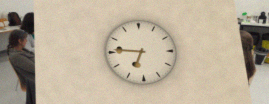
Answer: 6.46
